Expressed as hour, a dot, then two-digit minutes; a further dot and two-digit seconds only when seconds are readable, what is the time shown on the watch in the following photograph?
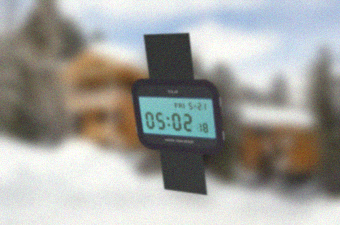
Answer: 5.02
